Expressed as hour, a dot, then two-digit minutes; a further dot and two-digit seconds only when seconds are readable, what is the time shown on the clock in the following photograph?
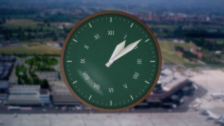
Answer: 1.09
